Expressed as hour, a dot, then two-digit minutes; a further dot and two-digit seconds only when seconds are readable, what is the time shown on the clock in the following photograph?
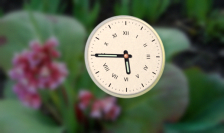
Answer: 5.45
